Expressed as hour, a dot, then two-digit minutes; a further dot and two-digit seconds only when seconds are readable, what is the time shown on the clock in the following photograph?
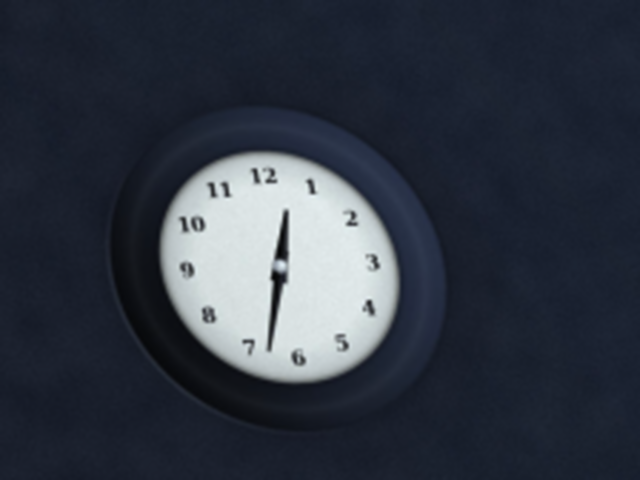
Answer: 12.33
